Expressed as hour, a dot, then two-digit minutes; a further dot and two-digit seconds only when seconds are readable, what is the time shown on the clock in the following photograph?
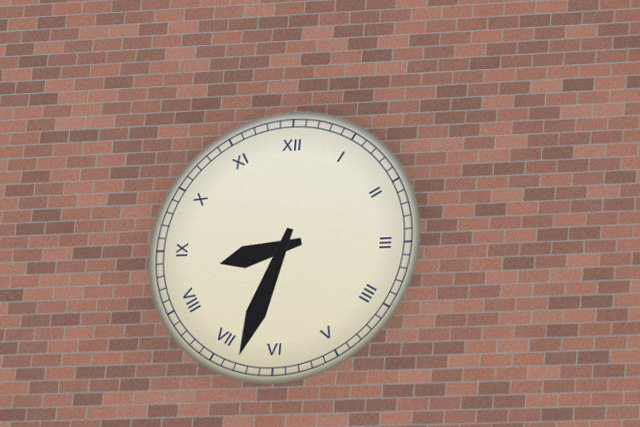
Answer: 8.33
